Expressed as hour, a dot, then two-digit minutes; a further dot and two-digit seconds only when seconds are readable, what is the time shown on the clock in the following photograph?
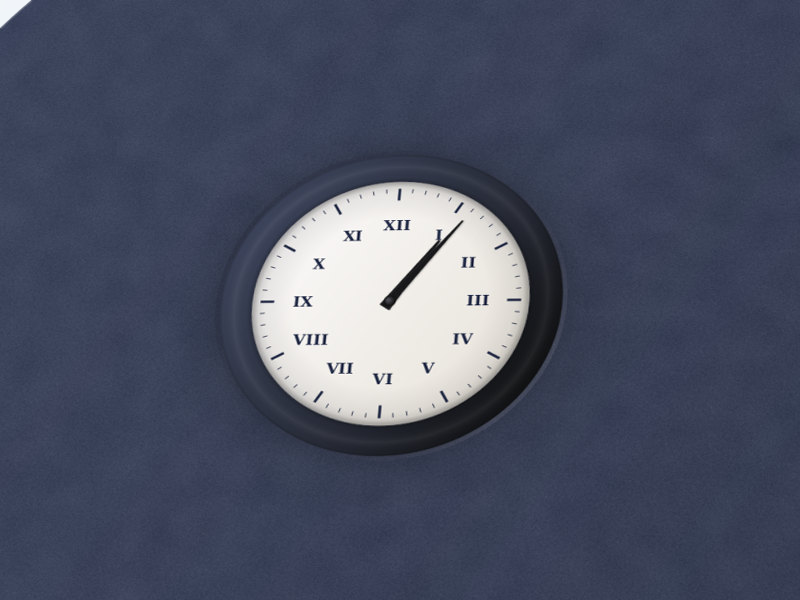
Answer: 1.06
